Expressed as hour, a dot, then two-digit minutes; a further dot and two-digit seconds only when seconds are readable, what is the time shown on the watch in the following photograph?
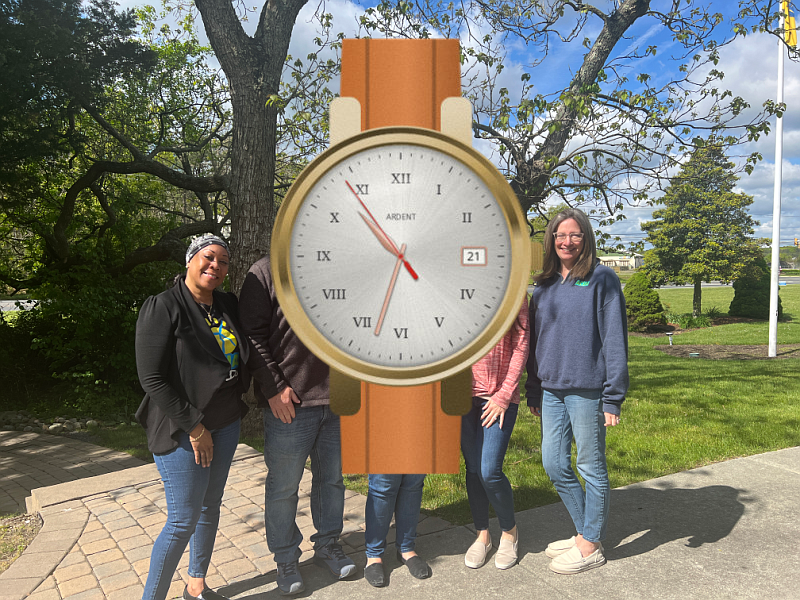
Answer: 10.32.54
